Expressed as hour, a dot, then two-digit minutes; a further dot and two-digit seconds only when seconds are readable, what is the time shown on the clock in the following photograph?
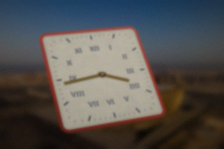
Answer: 3.44
